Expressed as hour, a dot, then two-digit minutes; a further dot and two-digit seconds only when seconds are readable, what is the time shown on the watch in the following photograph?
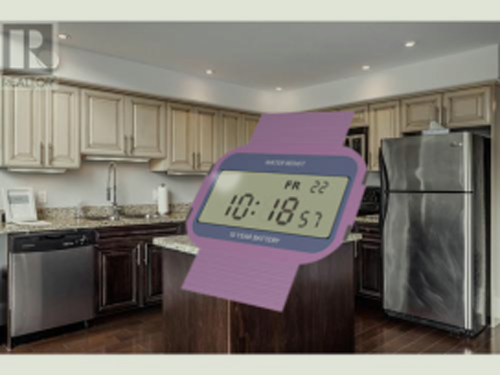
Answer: 10.18.57
